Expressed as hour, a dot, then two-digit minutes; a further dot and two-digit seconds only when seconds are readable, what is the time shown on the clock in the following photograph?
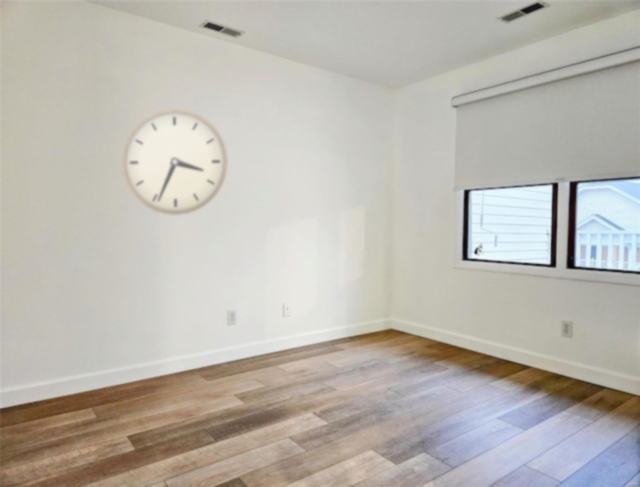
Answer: 3.34
